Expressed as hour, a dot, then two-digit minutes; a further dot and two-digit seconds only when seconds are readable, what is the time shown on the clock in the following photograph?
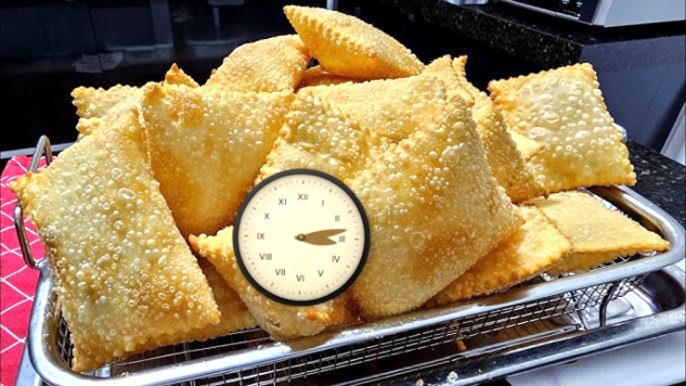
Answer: 3.13
